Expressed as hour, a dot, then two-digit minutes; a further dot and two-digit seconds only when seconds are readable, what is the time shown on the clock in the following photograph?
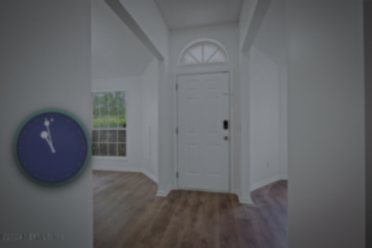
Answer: 10.58
